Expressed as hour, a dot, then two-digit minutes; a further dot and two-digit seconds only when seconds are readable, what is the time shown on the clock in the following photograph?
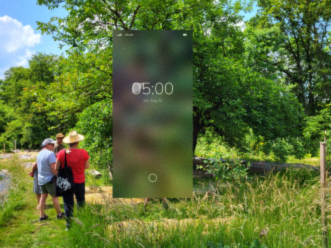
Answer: 5.00
